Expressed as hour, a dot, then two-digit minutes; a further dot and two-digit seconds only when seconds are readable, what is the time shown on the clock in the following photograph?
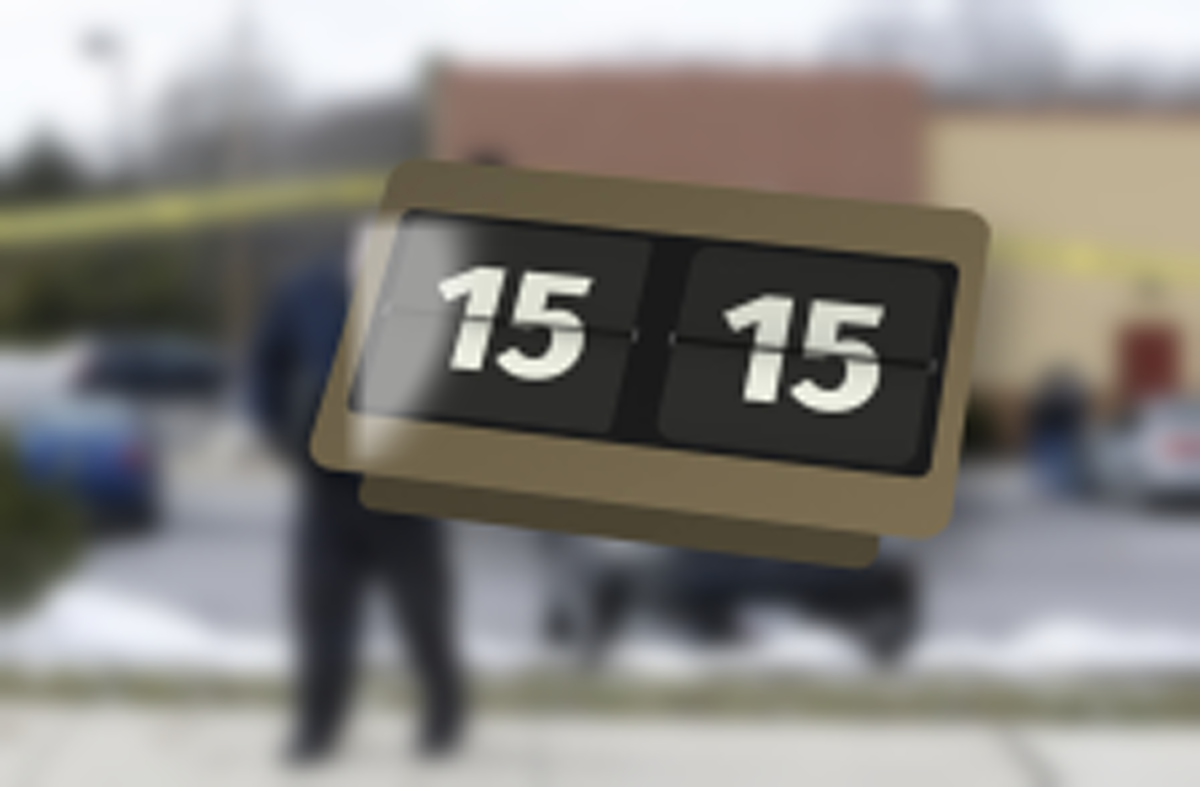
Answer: 15.15
